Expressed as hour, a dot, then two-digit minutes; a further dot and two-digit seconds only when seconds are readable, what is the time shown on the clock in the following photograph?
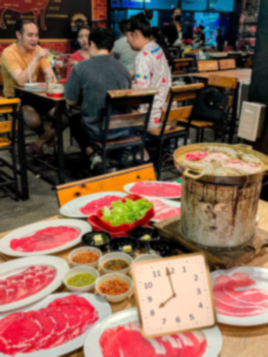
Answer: 7.59
